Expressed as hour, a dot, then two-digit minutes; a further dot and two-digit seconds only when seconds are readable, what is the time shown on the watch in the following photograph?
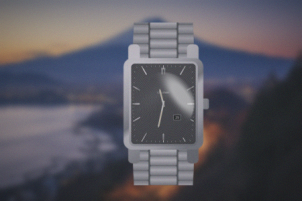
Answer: 11.32
